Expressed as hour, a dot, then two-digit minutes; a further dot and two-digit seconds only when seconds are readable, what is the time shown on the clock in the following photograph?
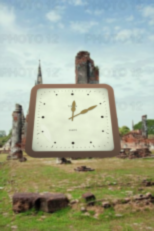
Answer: 12.10
